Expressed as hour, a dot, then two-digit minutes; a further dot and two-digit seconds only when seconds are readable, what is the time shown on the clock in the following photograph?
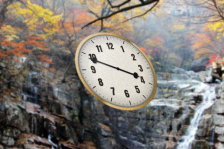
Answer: 3.49
